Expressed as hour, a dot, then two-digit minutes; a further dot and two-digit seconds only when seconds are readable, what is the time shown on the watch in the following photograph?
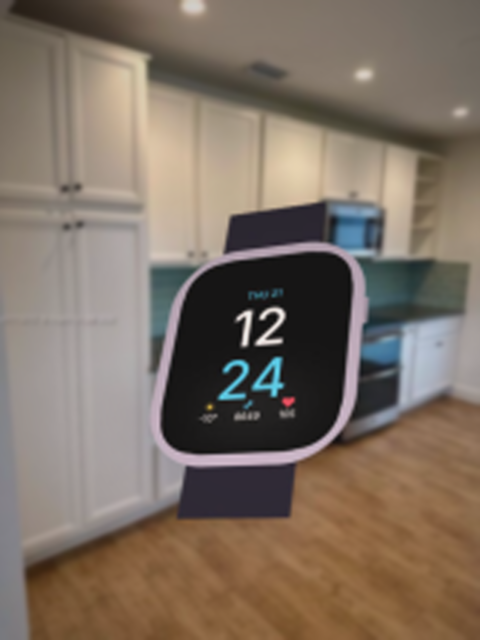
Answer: 12.24
